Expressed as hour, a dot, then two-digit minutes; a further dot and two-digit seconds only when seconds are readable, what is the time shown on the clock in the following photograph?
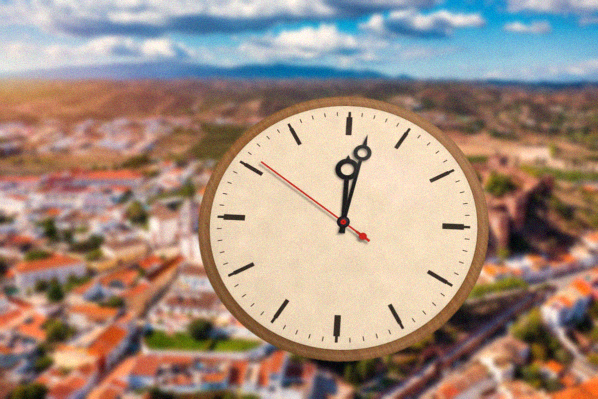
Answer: 12.01.51
